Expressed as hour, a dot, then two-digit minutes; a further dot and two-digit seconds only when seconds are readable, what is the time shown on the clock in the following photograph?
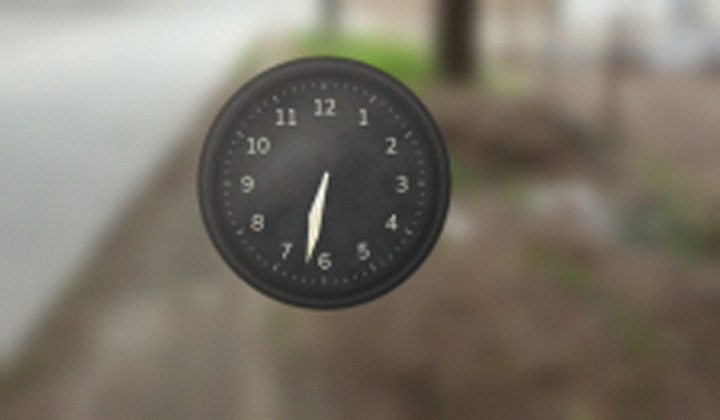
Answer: 6.32
